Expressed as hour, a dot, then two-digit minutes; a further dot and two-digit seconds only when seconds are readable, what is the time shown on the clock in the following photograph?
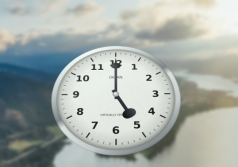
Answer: 5.00
